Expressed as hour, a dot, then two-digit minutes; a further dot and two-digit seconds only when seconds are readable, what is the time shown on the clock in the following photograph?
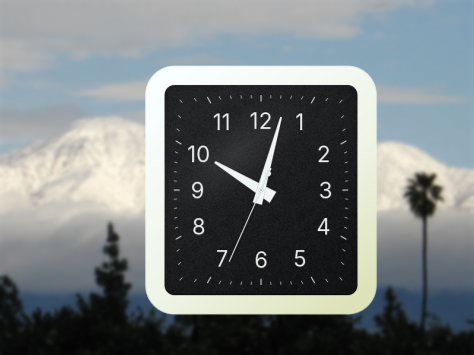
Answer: 10.02.34
